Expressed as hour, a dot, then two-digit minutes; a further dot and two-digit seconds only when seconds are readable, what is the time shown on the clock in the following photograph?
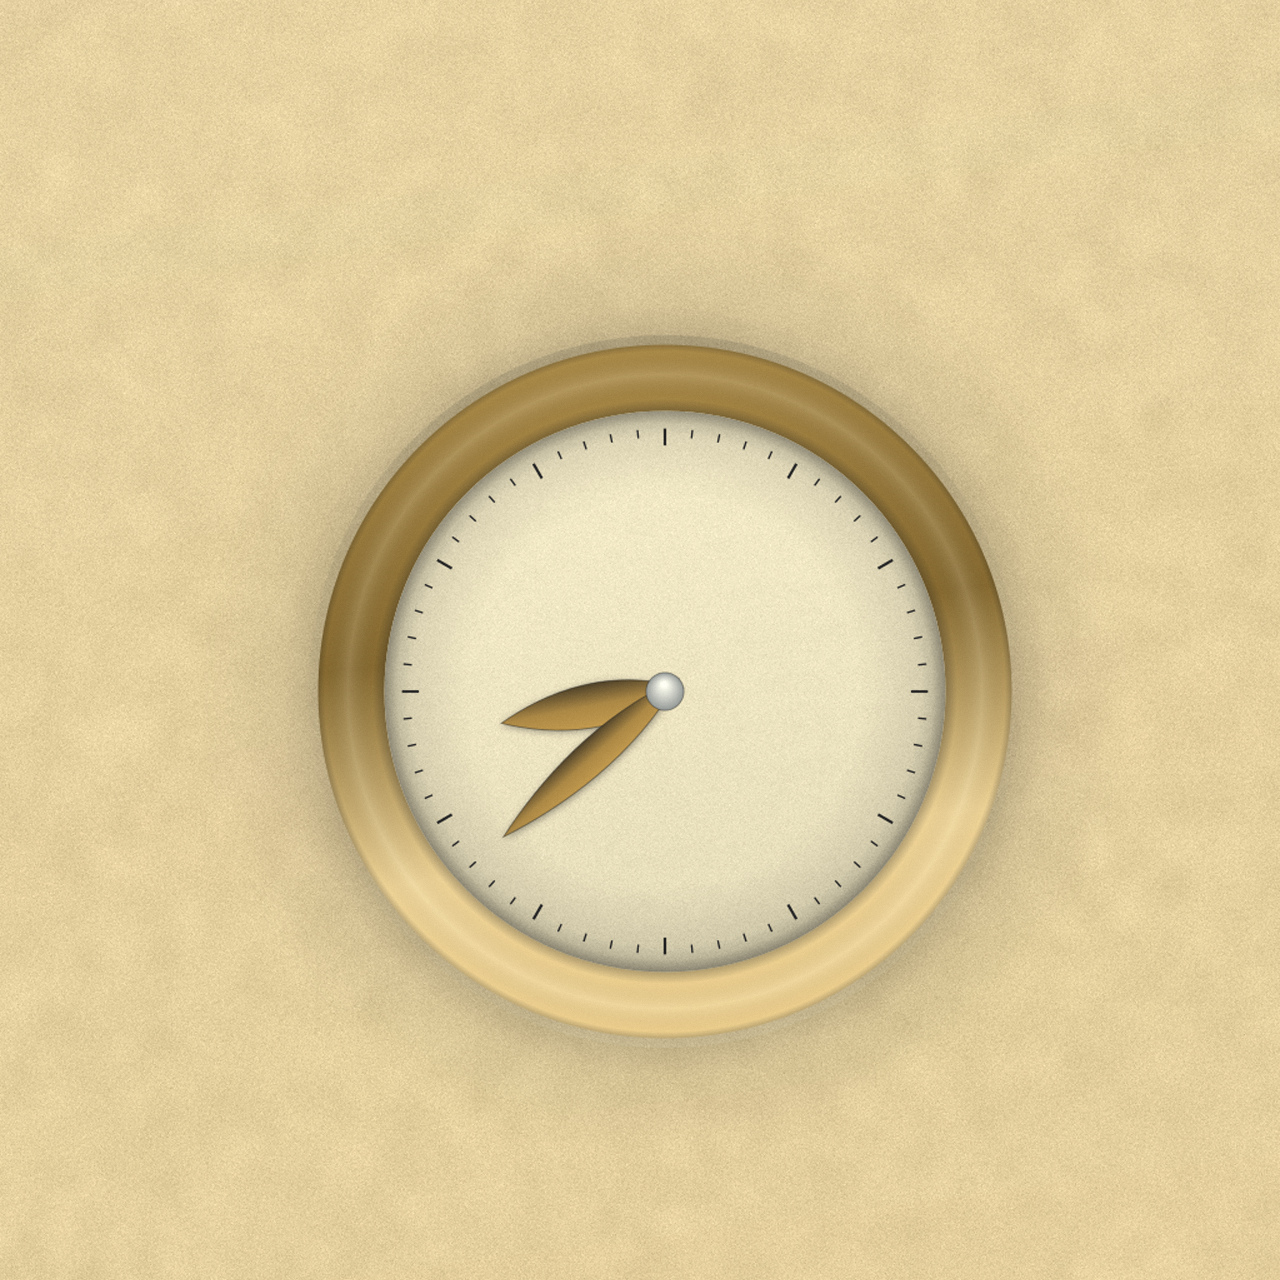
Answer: 8.38
